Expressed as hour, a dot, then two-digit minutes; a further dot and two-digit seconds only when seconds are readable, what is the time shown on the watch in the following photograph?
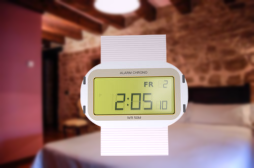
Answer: 2.05.10
